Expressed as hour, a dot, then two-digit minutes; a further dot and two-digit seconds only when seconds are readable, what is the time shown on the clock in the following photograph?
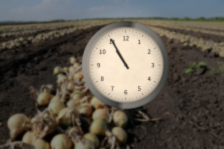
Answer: 10.55
